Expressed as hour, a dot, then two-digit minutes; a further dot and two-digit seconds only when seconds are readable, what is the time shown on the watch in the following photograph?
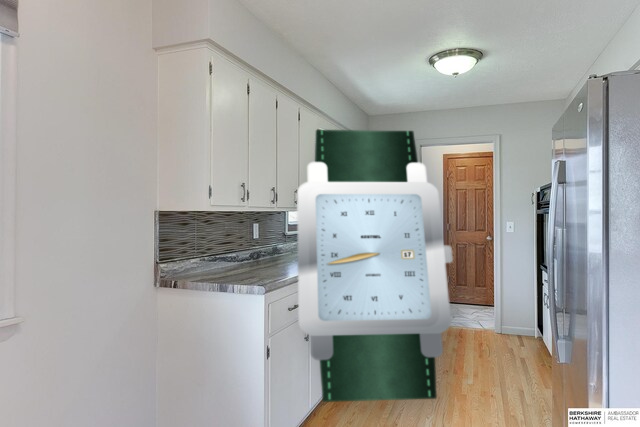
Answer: 8.43
